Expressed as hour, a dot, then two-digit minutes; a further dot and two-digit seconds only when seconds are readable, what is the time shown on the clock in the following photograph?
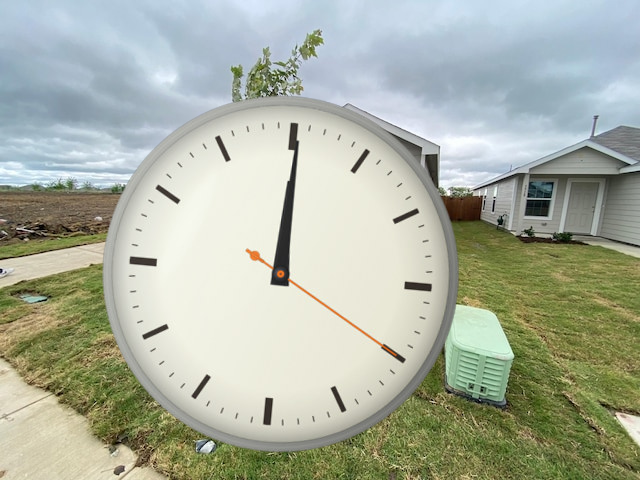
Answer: 12.00.20
